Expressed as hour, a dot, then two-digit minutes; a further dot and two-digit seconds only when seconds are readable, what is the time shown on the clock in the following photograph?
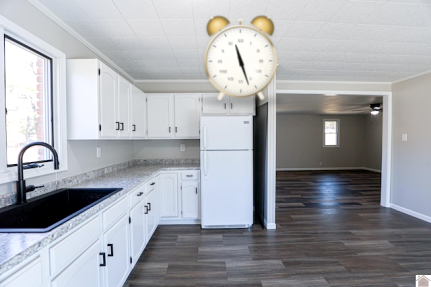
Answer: 11.27
